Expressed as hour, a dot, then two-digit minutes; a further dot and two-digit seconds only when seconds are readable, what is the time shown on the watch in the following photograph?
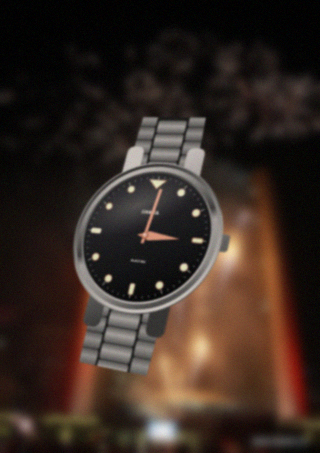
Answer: 3.01
